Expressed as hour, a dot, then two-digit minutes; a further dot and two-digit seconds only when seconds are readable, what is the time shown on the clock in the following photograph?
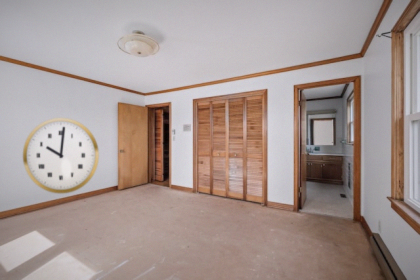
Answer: 10.01
